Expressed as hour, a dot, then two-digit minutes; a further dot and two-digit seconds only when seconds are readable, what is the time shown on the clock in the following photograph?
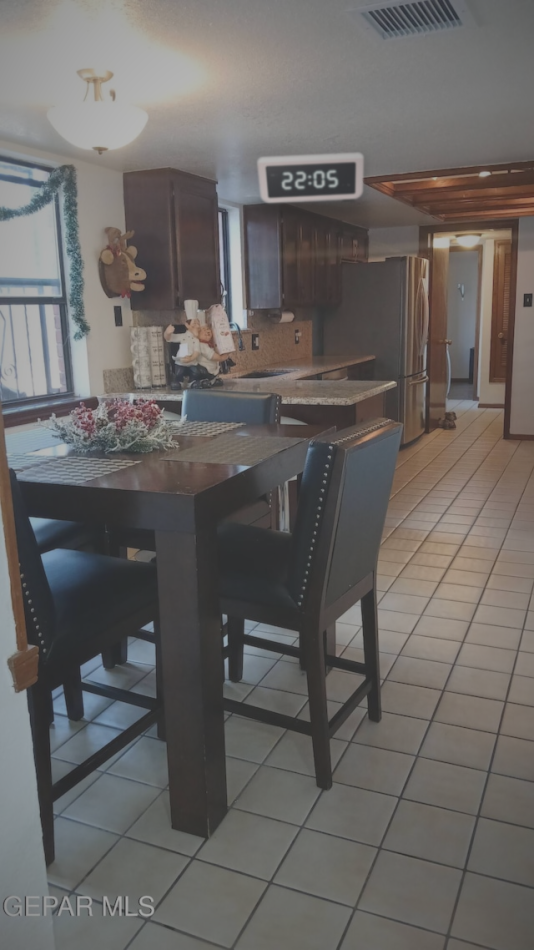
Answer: 22.05
